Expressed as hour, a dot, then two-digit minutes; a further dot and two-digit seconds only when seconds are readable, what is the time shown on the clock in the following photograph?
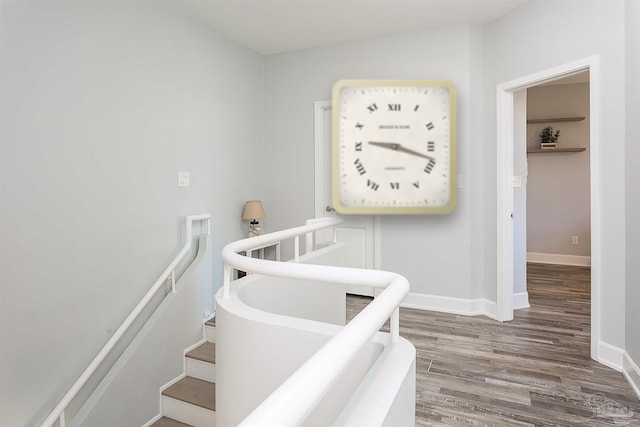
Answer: 9.18
